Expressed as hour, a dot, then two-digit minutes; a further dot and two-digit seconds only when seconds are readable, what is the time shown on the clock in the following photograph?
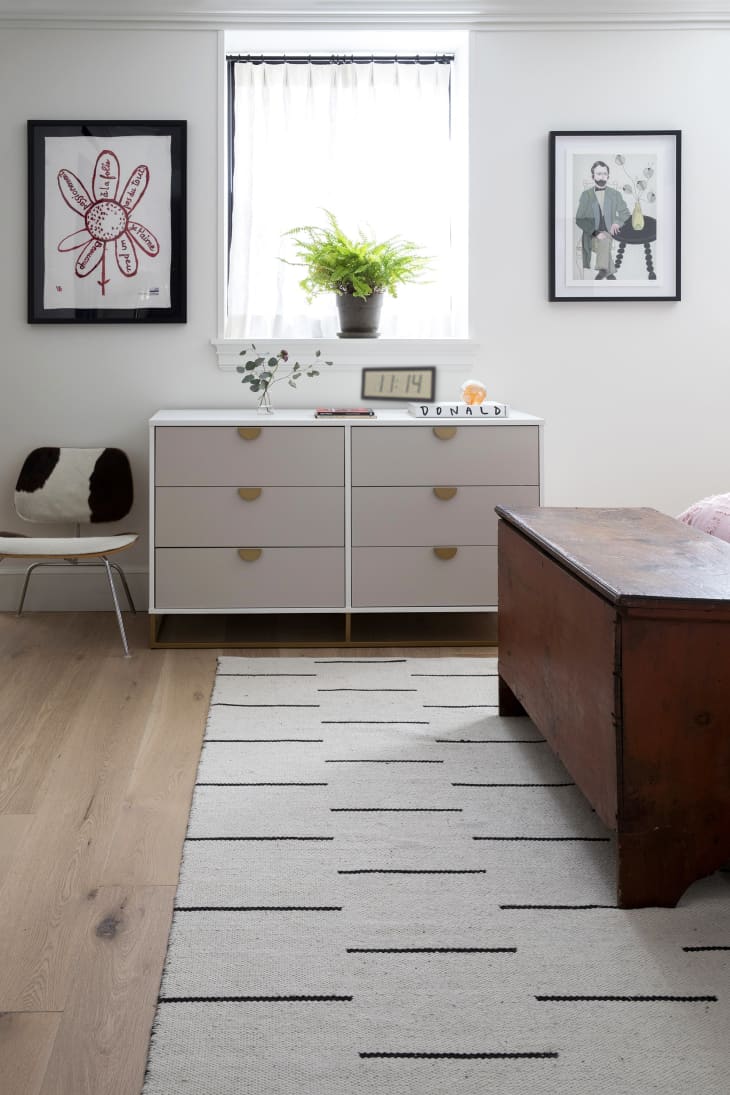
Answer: 11.14
